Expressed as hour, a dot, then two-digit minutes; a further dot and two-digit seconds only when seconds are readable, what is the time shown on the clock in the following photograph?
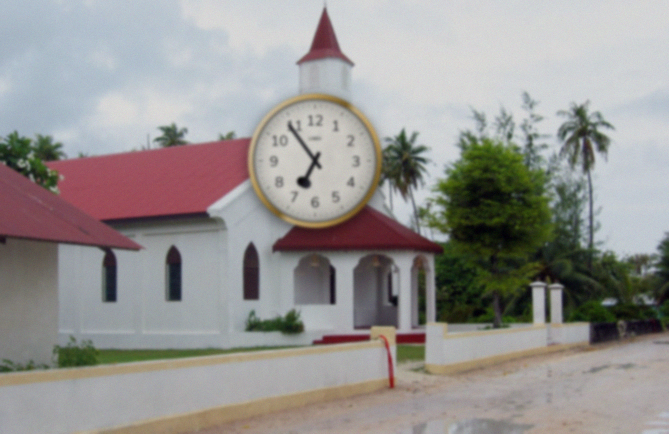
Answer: 6.54
